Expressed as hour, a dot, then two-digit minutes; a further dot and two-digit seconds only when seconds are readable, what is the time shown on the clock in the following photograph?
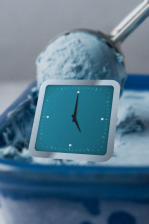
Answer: 5.00
